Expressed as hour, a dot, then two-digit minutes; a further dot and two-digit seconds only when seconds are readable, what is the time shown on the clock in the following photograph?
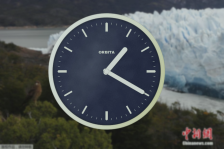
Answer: 1.20
